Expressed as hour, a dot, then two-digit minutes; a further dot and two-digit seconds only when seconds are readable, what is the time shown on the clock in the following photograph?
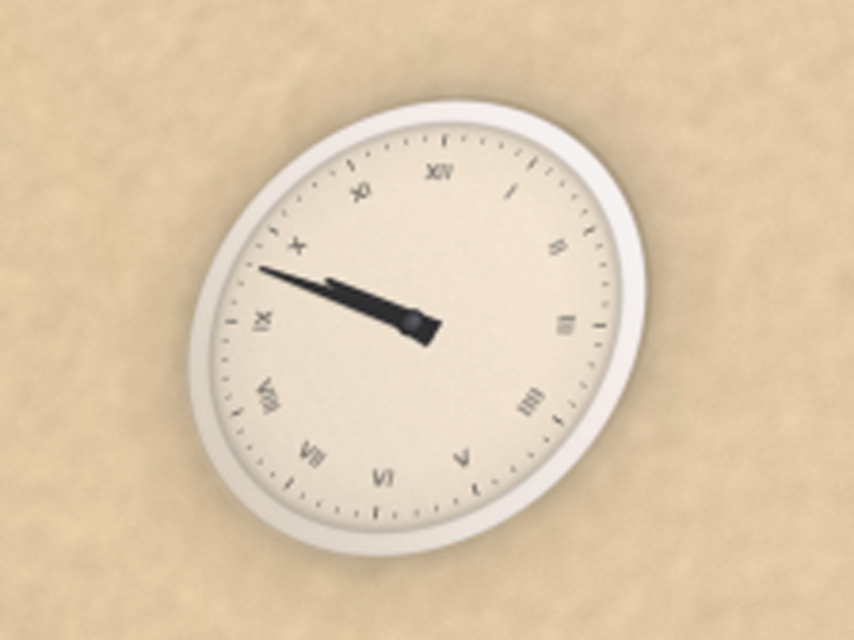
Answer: 9.48
